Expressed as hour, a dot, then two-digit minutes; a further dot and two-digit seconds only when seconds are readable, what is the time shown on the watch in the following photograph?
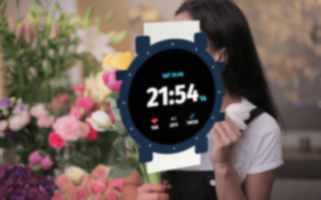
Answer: 21.54
